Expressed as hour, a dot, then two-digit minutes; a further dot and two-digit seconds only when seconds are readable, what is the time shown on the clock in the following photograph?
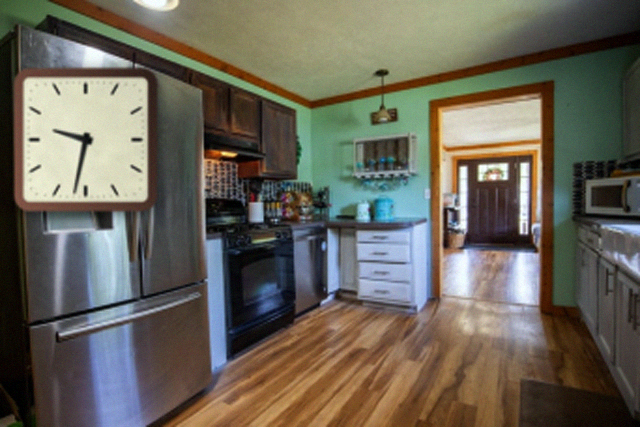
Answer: 9.32
